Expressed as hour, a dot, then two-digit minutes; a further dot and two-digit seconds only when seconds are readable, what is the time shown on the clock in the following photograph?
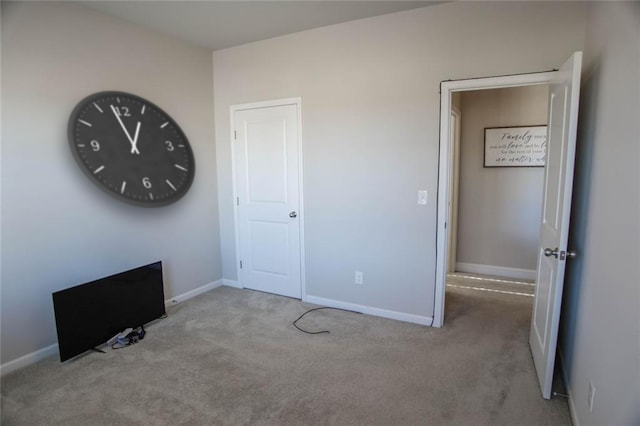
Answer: 12.58
